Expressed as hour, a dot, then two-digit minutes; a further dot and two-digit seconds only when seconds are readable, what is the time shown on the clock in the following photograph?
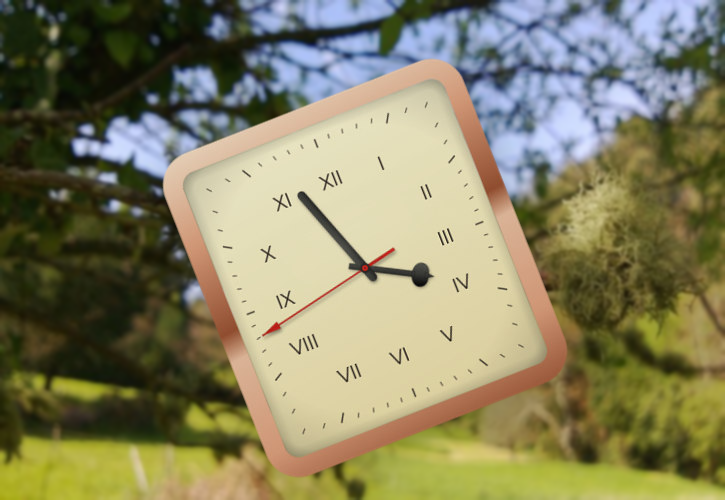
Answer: 3.56.43
